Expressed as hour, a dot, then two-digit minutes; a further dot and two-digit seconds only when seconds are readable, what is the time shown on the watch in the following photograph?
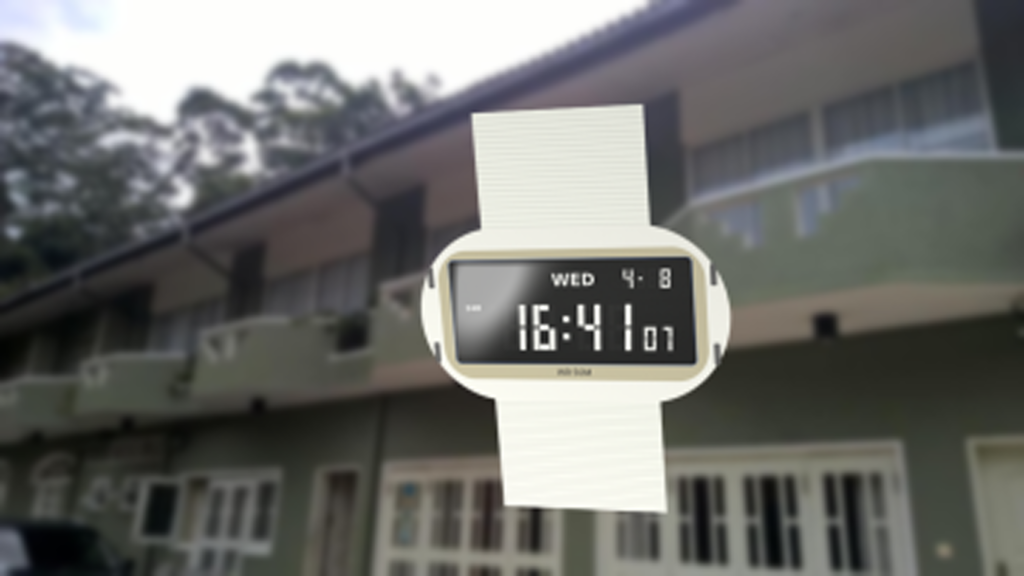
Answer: 16.41.07
